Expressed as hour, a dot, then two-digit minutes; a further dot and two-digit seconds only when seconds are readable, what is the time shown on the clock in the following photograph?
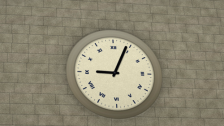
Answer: 9.04
